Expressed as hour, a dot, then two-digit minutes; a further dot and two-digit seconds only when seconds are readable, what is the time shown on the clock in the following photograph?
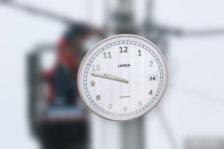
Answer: 9.48
